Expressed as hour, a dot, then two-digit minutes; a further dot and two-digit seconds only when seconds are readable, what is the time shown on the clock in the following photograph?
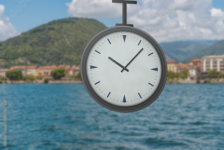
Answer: 10.07
